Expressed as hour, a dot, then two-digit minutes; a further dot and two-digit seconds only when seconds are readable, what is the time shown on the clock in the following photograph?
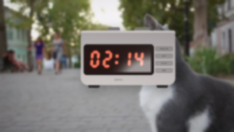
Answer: 2.14
